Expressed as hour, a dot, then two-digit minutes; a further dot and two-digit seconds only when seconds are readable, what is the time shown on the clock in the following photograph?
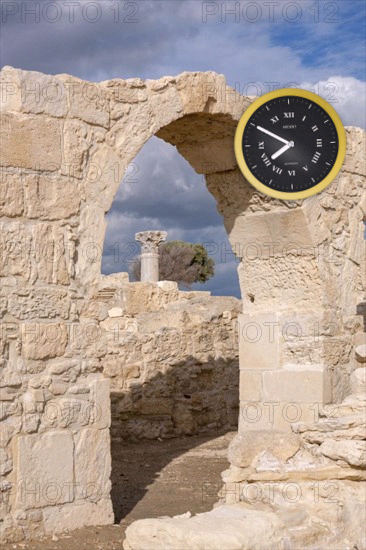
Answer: 7.50
